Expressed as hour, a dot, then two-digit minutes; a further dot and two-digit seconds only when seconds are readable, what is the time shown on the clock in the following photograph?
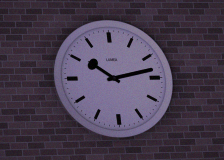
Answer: 10.13
